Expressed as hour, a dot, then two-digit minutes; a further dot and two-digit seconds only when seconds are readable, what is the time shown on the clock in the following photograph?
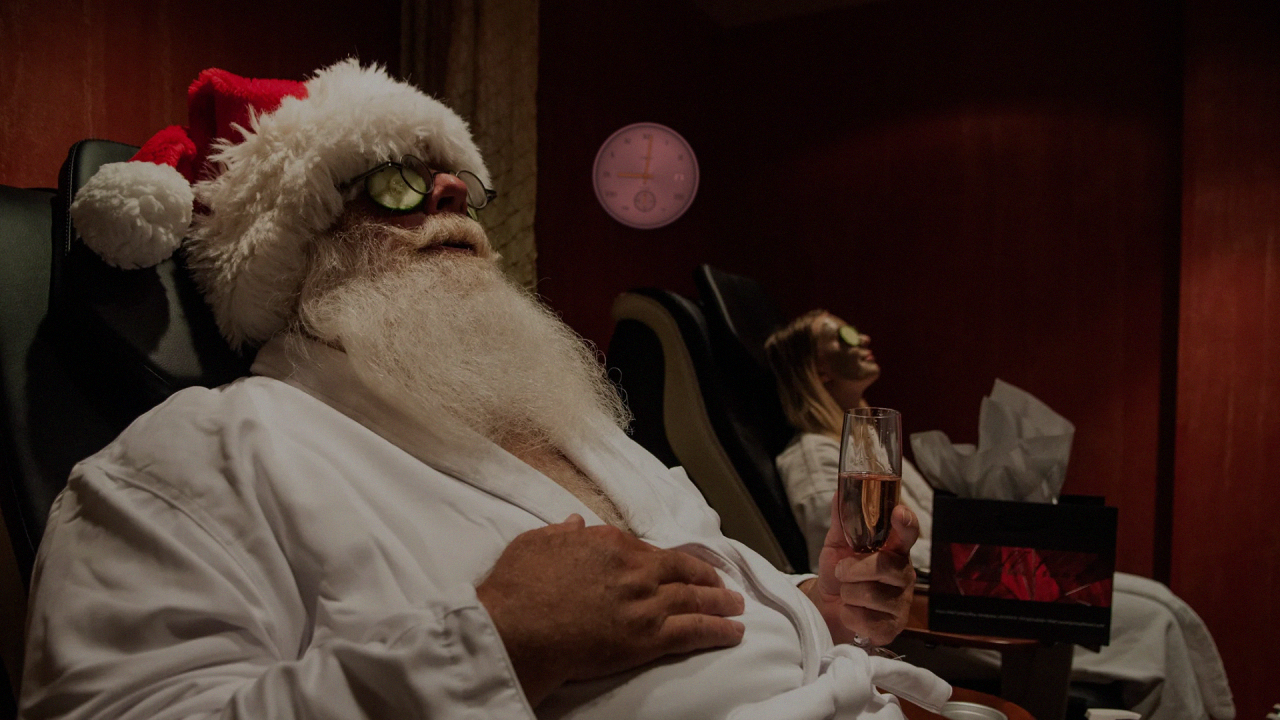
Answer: 9.01
